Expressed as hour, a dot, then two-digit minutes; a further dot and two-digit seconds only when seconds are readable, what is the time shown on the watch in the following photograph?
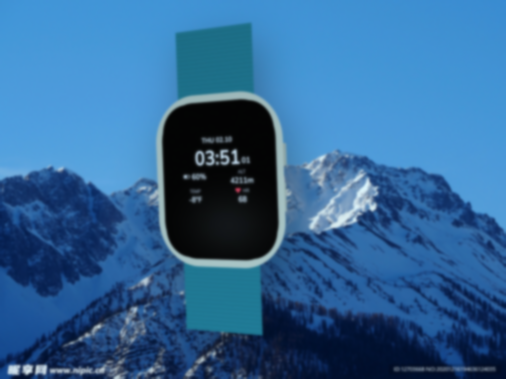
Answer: 3.51
